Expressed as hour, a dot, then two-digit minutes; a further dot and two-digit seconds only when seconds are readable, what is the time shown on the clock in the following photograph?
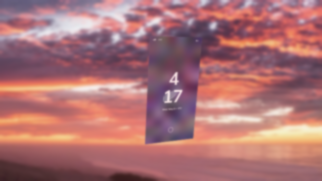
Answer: 4.17
